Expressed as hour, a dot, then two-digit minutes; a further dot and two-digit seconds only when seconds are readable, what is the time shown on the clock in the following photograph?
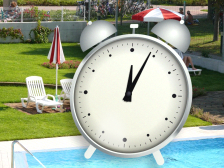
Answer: 12.04
